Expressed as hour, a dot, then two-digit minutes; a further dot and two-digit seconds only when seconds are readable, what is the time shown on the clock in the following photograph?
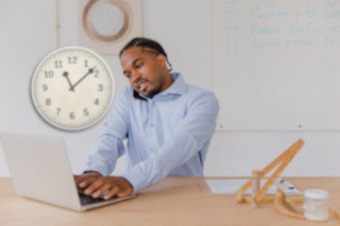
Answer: 11.08
